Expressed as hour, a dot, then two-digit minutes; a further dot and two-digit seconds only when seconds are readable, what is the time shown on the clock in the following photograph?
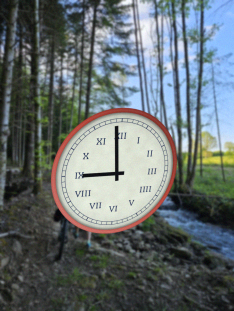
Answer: 8.59
